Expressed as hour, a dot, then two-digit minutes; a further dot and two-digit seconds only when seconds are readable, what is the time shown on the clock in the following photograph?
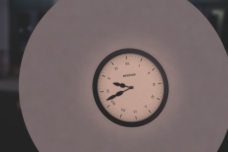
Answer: 9.42
